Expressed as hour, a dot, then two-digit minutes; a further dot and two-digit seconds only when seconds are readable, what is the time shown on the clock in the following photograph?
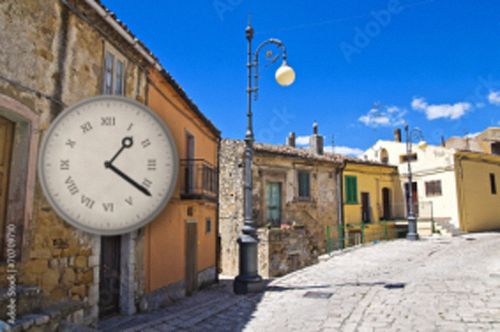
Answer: 1.21
